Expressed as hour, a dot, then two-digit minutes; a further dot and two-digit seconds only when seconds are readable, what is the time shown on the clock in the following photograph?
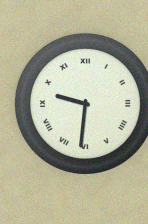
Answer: 9.31
